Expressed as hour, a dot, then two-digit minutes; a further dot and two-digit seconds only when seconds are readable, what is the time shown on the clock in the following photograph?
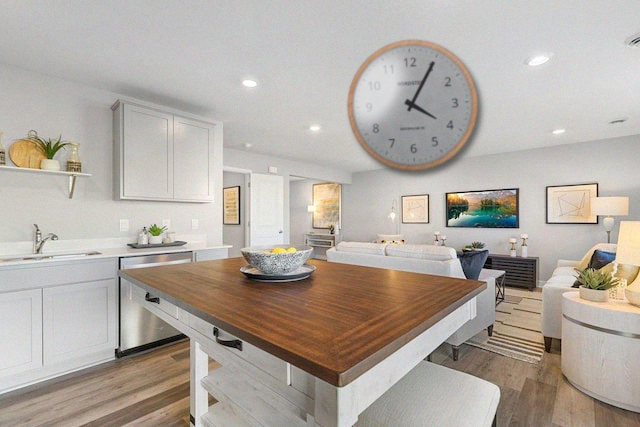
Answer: 4.05
